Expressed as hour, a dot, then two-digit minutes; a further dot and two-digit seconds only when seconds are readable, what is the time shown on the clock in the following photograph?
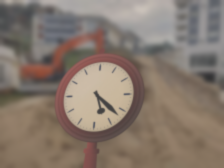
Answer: 5.22
